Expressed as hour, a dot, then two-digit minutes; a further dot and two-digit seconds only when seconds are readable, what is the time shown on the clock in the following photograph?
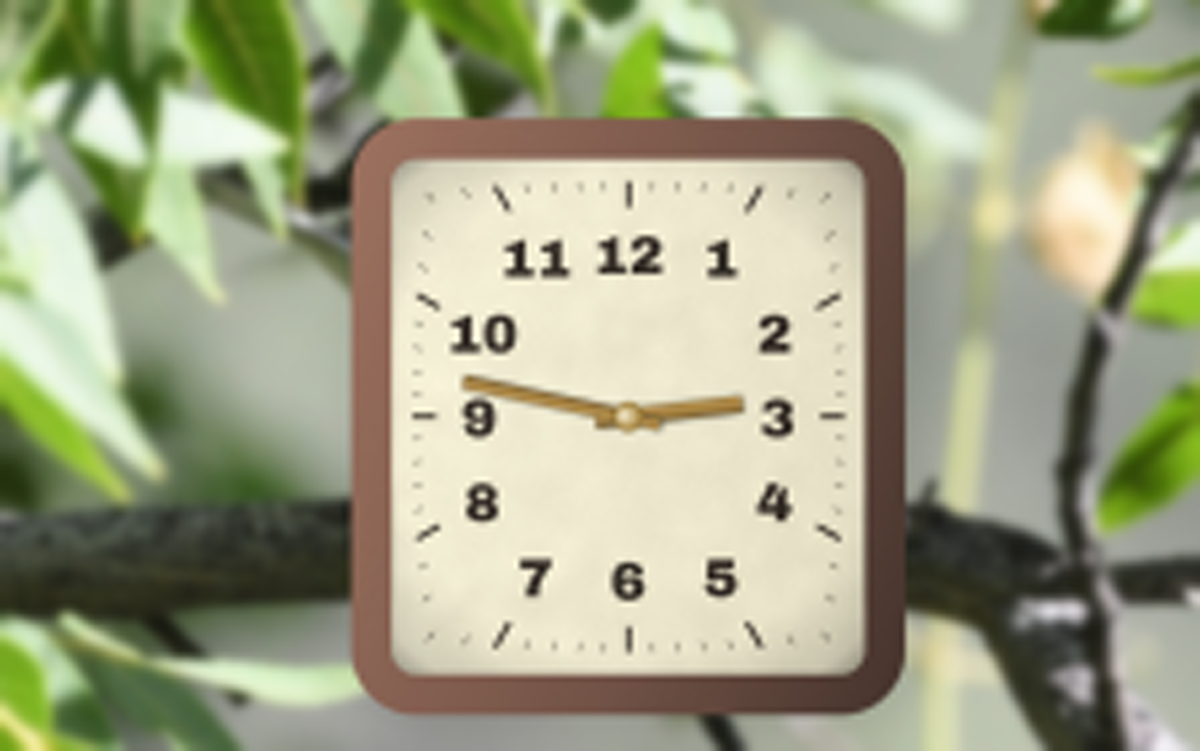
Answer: 2.47
